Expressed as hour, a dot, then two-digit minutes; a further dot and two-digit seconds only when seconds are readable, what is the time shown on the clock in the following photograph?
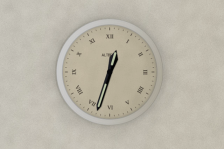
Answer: 12.33
